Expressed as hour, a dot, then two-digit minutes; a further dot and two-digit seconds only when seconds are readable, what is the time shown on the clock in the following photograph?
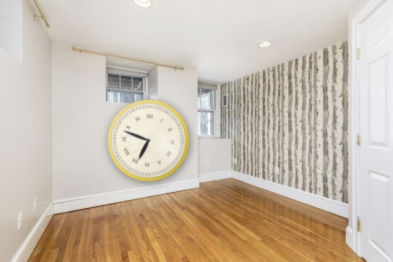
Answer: 6.48
